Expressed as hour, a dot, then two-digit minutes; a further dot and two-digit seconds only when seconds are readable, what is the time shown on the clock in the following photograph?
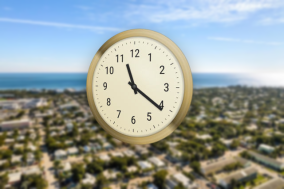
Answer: 11.21
